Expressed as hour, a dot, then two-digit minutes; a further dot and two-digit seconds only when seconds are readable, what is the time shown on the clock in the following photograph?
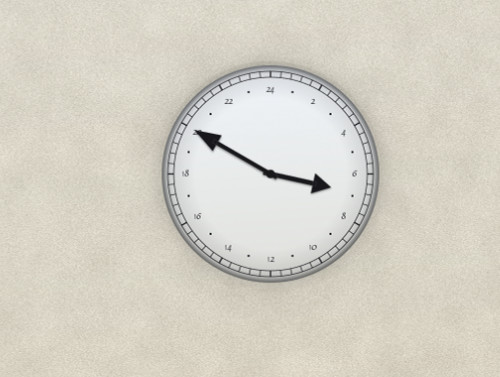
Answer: 6.50
